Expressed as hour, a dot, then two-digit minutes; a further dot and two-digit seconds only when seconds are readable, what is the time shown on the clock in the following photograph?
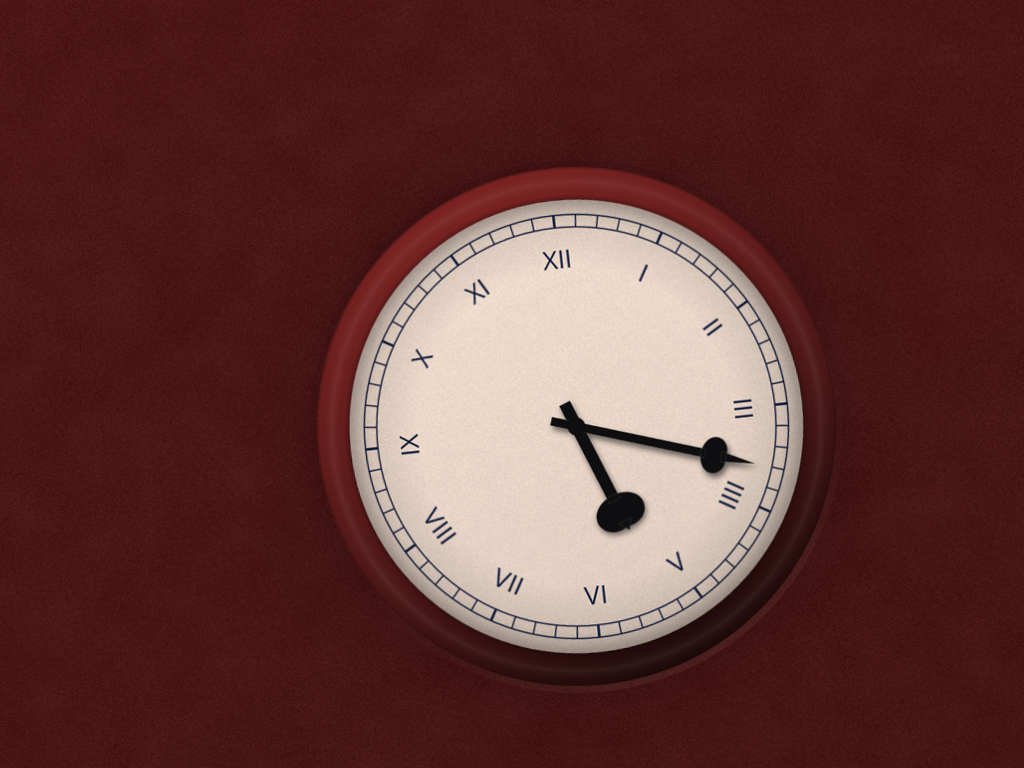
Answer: 5.18
